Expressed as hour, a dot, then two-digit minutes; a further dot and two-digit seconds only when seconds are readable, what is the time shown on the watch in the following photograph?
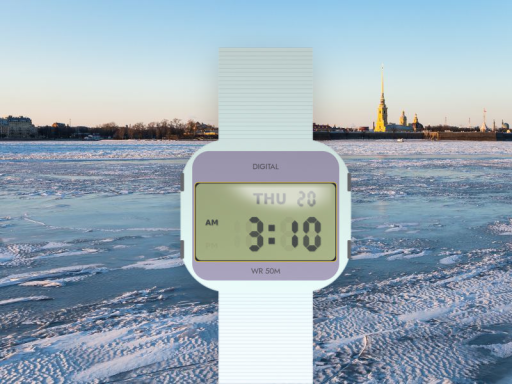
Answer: 3.10
